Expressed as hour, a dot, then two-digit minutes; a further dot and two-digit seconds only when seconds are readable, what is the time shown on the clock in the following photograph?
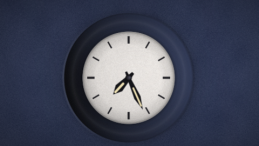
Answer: 7.26
